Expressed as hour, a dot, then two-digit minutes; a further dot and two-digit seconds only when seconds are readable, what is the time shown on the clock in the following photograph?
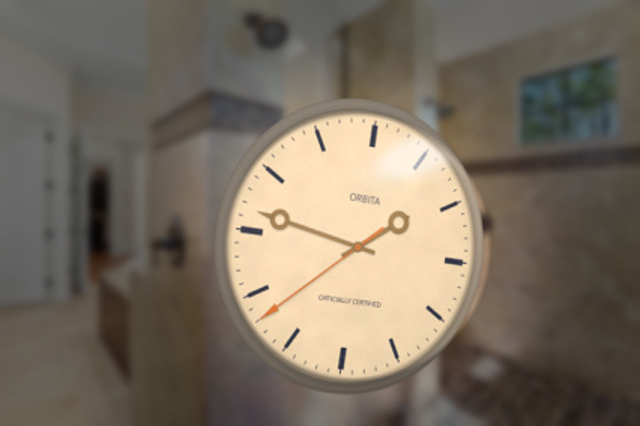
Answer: 1.46.38
